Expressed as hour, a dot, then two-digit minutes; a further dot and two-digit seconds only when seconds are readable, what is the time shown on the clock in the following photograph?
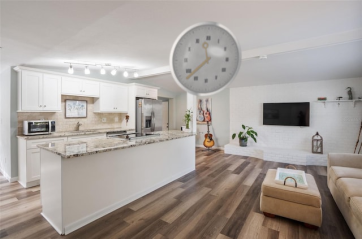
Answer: 11.38
